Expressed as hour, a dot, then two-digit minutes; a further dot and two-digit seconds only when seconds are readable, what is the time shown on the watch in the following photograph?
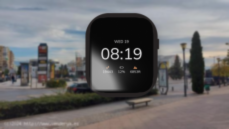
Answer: 8.19
